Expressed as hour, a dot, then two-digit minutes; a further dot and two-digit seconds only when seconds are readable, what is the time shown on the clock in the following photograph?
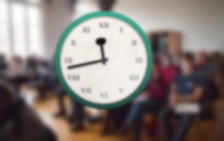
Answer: 11.43
